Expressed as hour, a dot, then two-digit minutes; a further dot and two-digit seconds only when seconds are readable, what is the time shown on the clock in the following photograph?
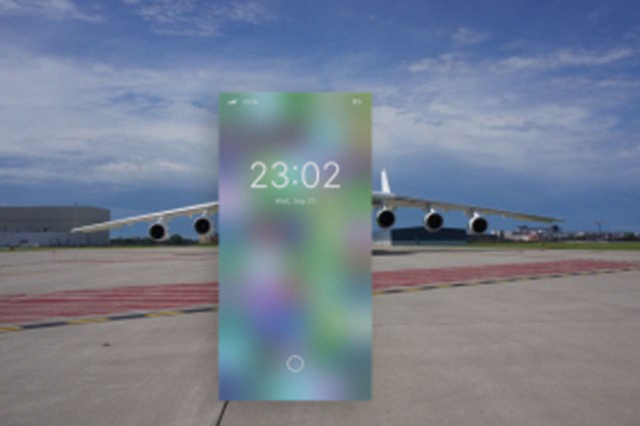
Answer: 23.02
